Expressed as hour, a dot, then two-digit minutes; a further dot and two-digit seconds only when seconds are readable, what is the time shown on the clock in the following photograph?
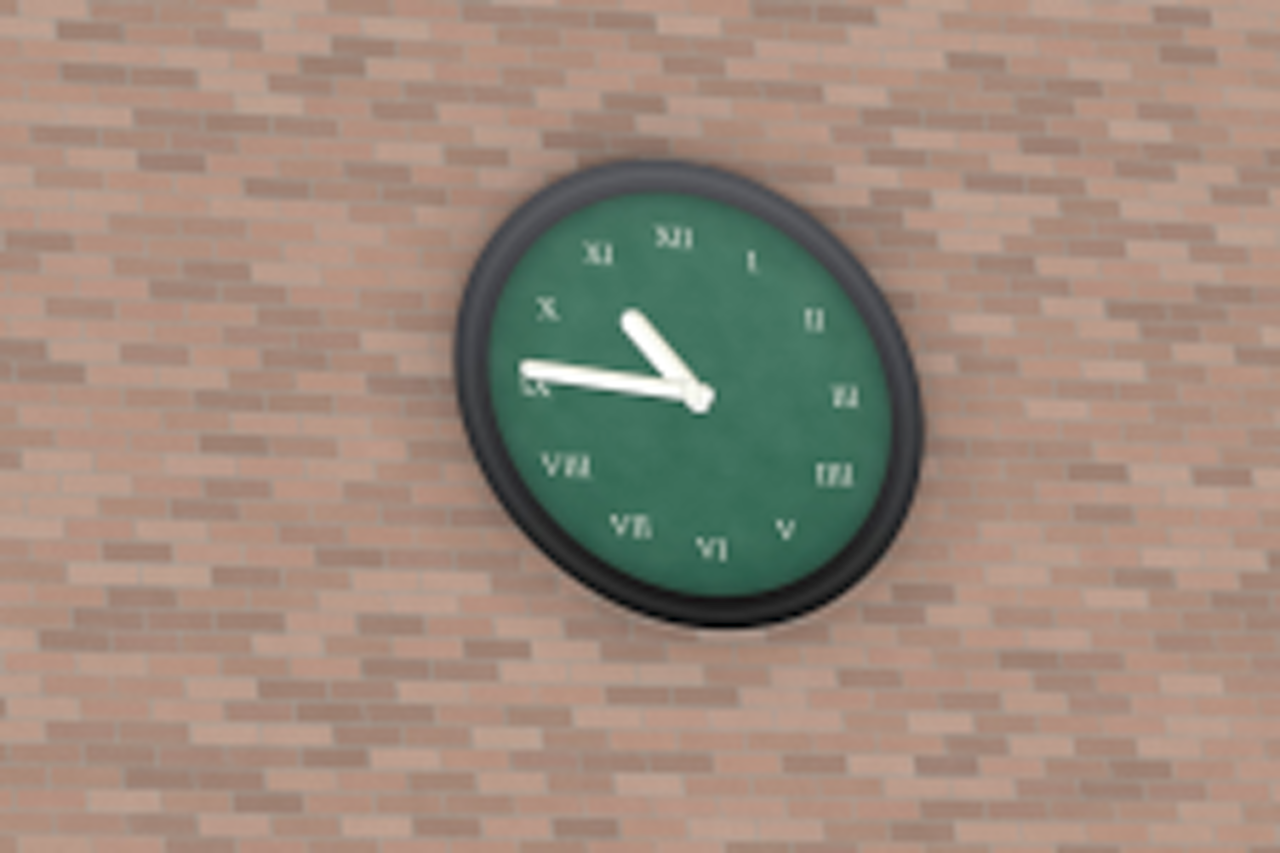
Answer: 10.46
